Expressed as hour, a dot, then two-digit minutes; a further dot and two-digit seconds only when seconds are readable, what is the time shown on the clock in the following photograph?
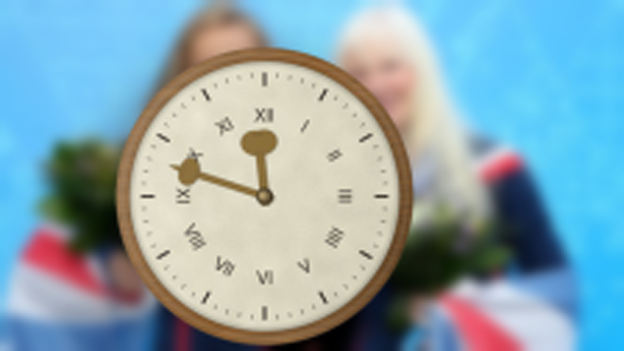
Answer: 11.48
